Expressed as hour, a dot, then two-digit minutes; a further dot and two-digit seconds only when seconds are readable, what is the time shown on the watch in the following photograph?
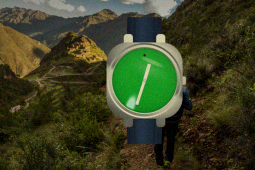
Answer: 12.33
